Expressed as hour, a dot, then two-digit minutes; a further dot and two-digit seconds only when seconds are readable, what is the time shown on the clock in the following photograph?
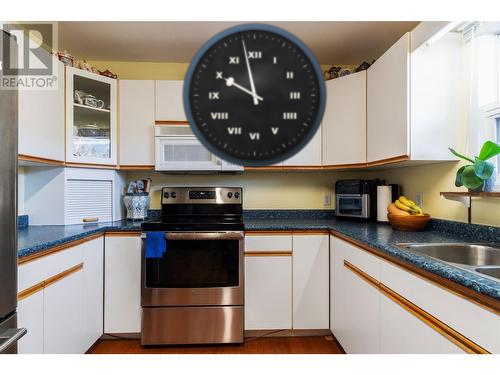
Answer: 9.58
